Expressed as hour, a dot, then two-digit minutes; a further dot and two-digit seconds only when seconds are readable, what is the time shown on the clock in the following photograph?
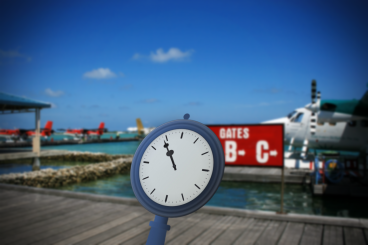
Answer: 10.54
